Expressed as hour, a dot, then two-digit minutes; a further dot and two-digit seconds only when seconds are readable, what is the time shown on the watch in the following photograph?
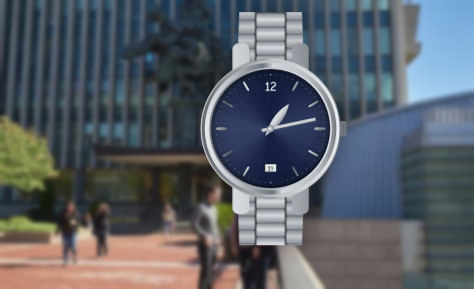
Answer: 1.13
